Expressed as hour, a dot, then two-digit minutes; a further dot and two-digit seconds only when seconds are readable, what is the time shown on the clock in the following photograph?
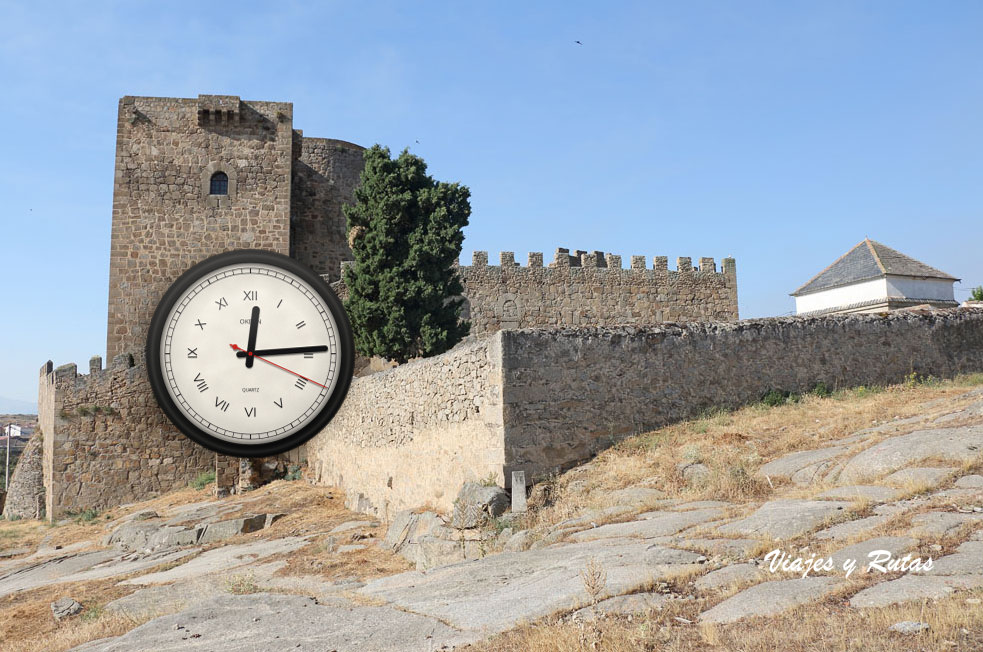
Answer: 12.14.19
